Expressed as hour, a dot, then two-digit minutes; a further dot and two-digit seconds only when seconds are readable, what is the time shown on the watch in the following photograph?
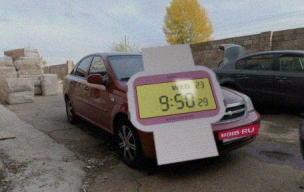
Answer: 9.50
